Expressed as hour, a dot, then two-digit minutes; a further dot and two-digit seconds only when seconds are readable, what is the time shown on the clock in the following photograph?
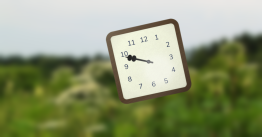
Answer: 9.49
